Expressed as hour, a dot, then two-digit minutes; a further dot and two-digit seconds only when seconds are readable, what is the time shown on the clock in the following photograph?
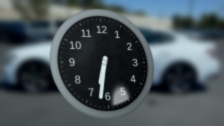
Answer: 6.32
